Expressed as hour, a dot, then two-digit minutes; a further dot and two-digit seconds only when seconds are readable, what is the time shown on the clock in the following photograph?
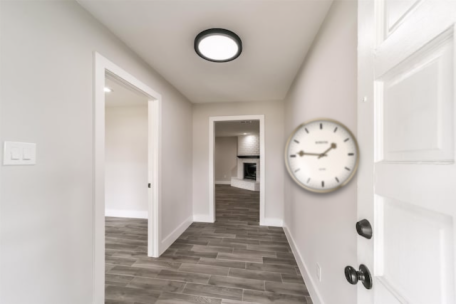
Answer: 1.46
